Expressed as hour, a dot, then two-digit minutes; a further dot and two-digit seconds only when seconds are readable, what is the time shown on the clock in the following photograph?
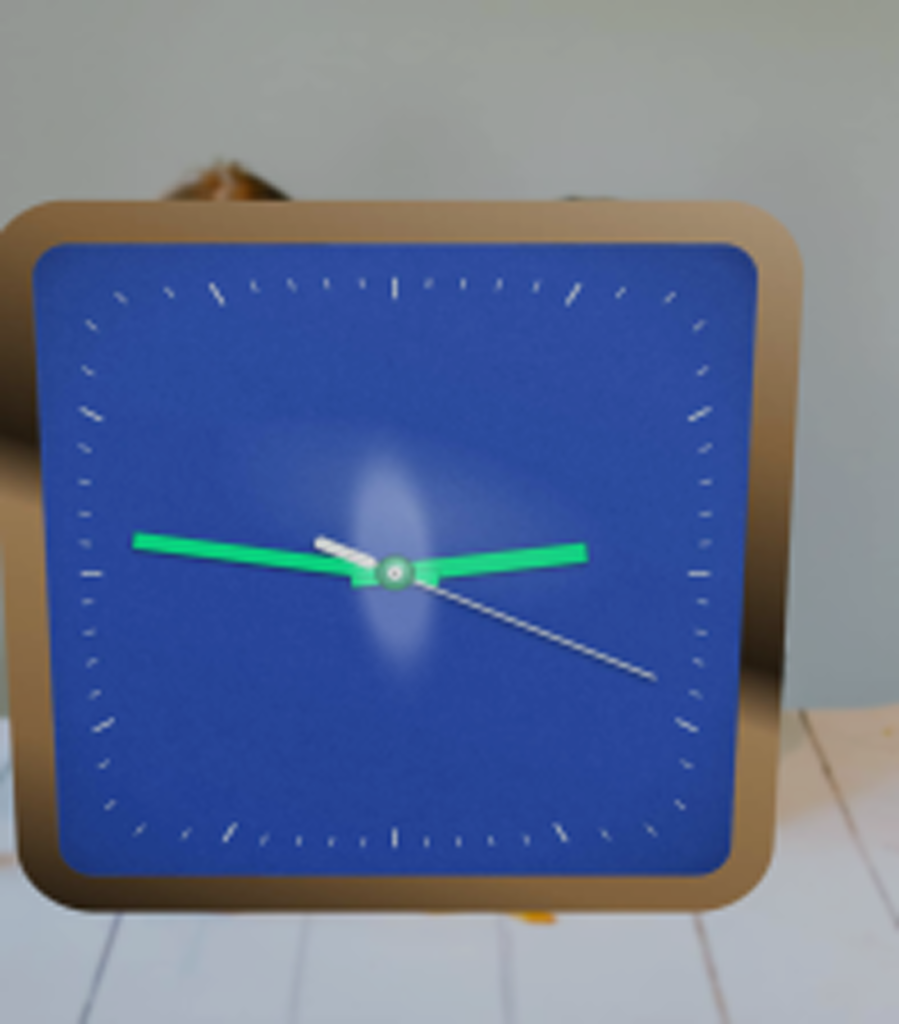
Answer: 2.46.19
